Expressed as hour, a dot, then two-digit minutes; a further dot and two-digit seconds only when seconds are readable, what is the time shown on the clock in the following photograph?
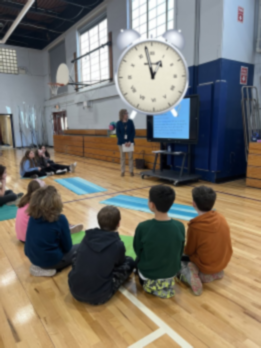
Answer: 12.58
